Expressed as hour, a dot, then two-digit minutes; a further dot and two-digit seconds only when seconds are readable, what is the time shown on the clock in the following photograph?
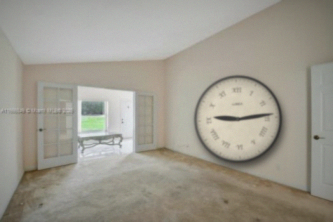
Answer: 9.14
